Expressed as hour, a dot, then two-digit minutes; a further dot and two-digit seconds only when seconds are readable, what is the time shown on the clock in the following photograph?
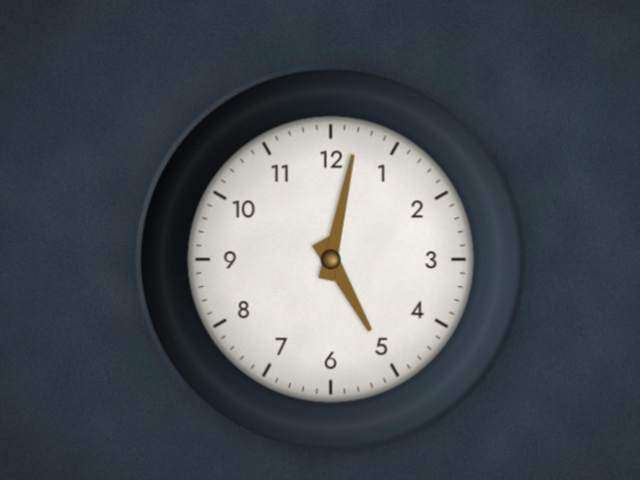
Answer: 5.02
